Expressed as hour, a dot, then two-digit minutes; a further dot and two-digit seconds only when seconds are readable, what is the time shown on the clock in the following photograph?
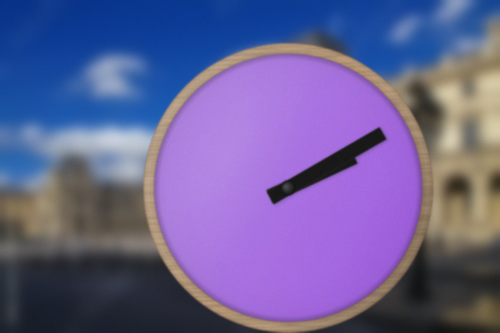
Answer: 2.10
